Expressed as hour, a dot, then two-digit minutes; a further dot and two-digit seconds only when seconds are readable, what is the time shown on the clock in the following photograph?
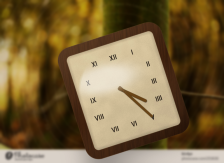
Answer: 4.25
